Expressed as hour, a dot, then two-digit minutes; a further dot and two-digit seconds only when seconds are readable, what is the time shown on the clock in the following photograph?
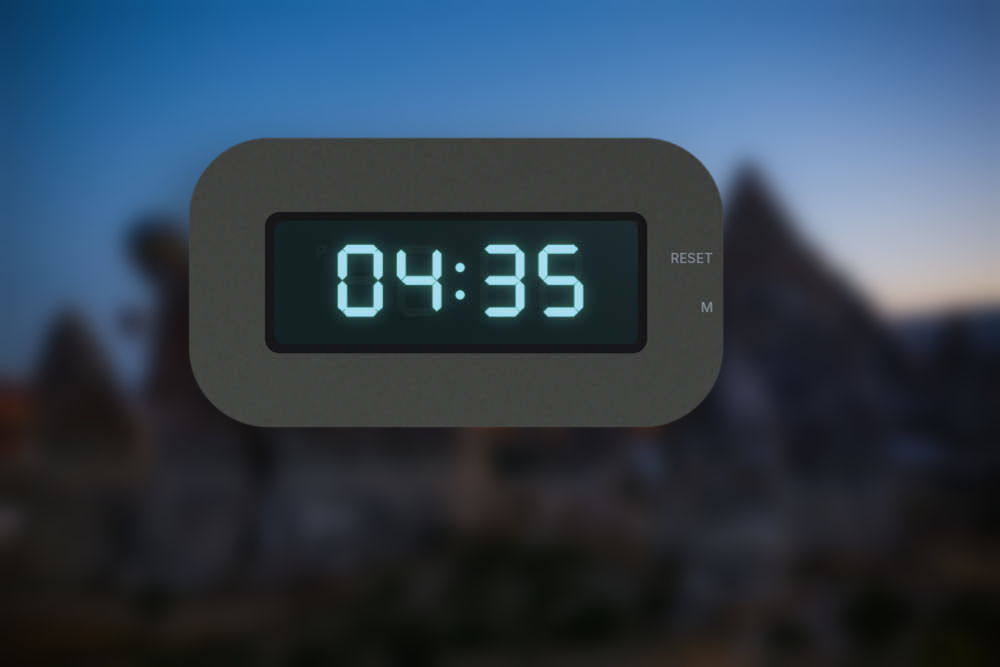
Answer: 4.35
